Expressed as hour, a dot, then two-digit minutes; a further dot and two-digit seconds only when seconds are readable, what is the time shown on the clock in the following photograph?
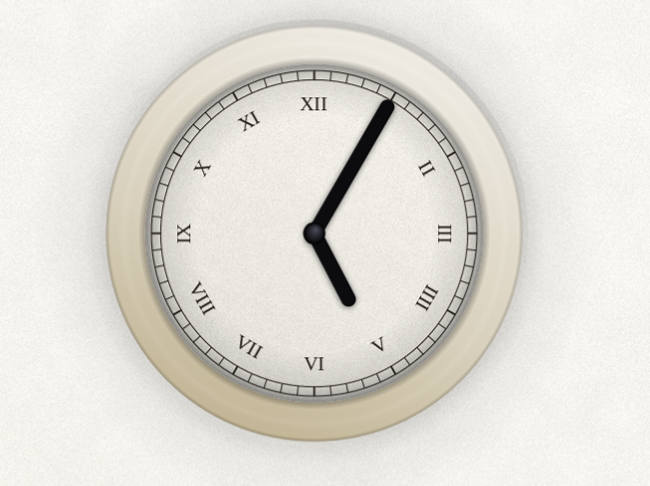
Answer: 5.05
